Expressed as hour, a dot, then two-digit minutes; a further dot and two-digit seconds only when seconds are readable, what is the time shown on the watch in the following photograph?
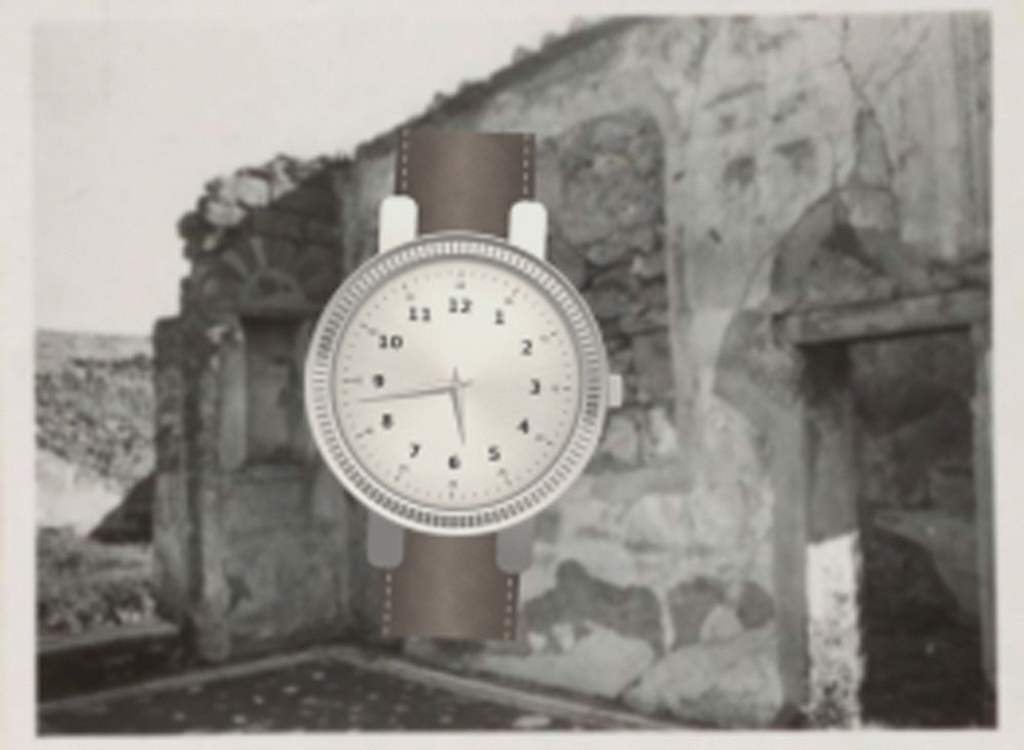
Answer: 5.43
